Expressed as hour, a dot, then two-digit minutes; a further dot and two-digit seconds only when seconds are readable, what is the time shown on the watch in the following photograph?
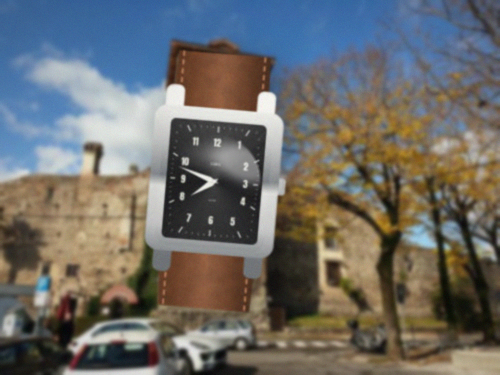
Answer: 7.48
